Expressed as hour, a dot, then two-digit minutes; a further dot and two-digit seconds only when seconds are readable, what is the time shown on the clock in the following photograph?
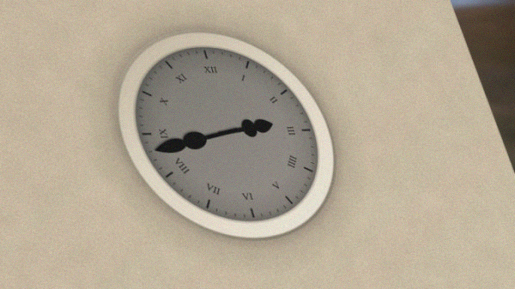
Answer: 2.43
